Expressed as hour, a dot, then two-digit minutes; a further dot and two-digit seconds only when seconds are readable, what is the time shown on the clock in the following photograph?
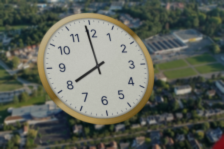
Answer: 7.59
